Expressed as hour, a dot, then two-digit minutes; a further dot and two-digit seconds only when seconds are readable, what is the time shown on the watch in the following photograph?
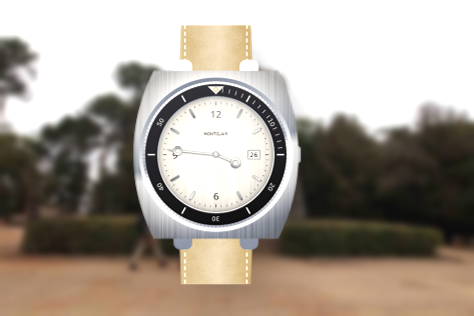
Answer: 3.46
